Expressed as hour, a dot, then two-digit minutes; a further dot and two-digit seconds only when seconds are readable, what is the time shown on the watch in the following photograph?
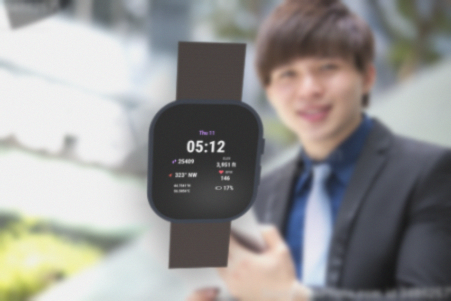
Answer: 5.12
